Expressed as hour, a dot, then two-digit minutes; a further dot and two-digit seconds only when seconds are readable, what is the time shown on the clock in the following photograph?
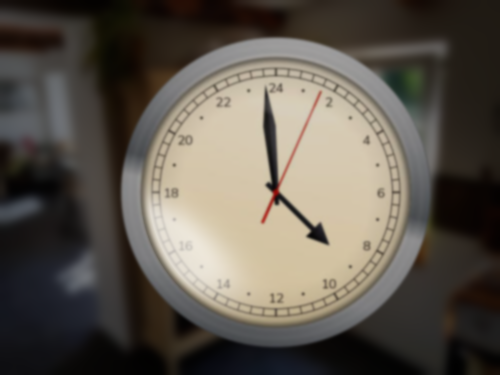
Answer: 8.59.04
